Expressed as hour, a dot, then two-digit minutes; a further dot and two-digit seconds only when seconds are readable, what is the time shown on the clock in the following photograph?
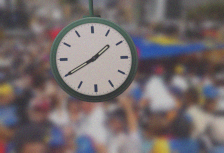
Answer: 1.40
